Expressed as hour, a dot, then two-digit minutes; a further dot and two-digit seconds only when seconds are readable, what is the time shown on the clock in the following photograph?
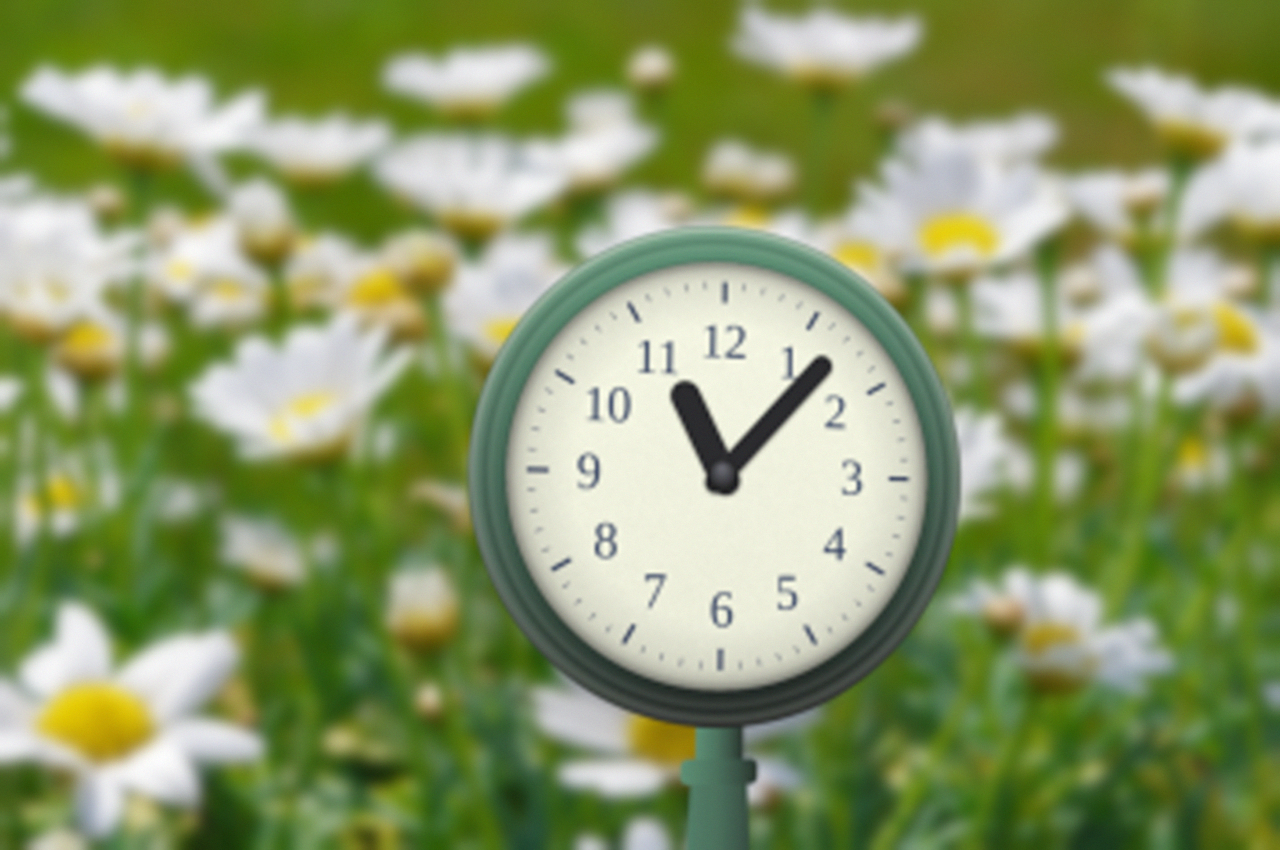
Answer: 11.07
